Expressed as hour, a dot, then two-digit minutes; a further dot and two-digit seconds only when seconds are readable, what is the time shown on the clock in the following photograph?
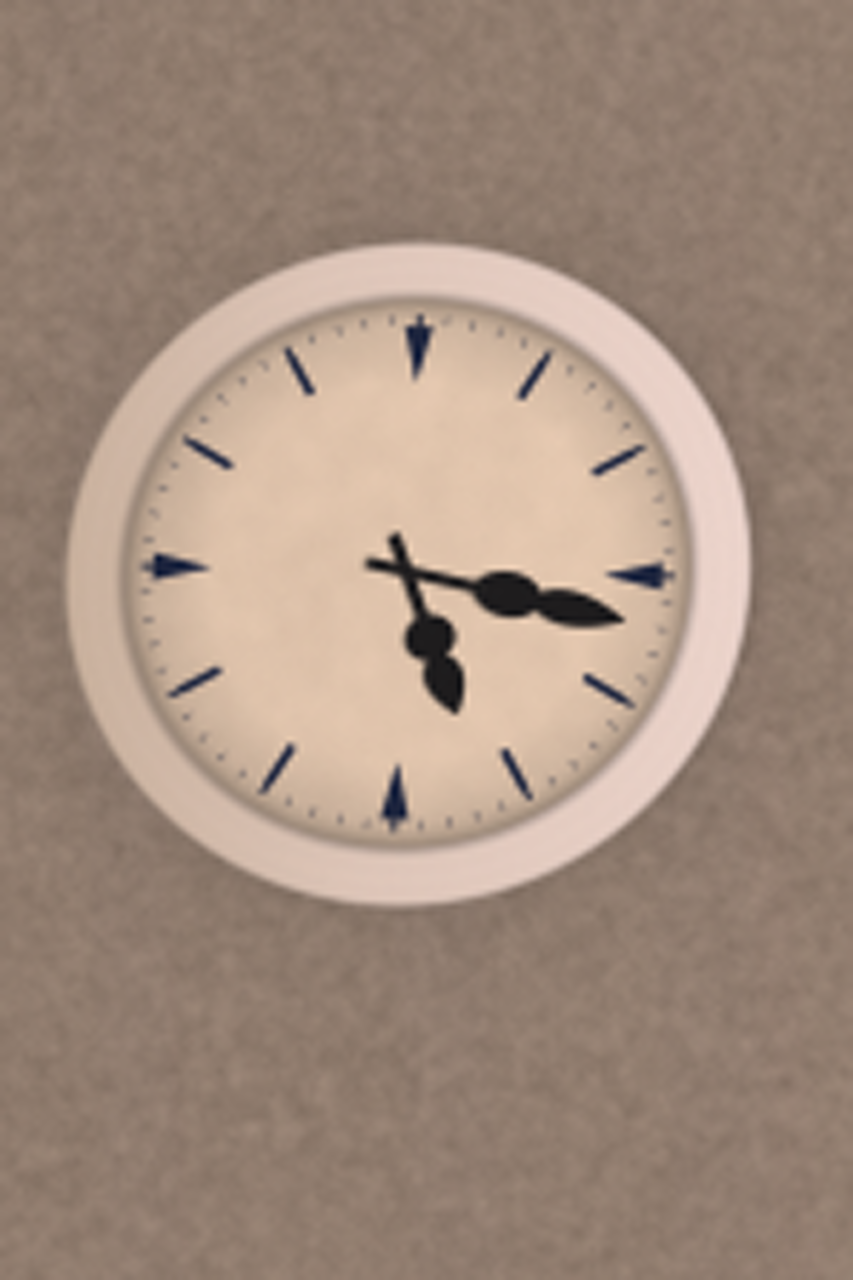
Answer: 5.17
